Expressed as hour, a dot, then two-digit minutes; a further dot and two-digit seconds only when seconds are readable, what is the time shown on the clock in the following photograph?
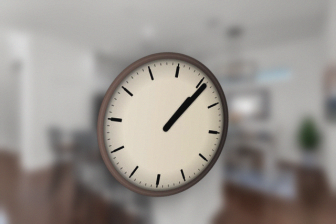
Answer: 1.06
